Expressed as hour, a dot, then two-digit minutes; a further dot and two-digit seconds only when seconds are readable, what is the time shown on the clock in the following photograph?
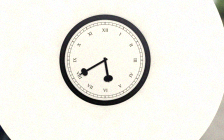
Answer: 5.40
